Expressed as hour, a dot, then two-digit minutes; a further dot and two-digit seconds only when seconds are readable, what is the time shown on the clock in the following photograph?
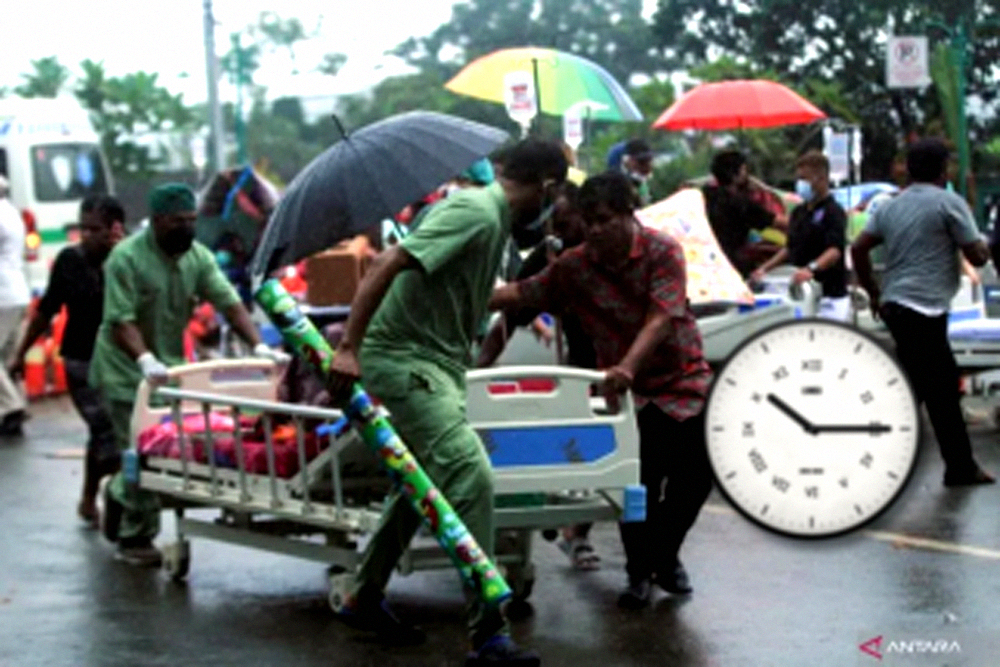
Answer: 10.15
